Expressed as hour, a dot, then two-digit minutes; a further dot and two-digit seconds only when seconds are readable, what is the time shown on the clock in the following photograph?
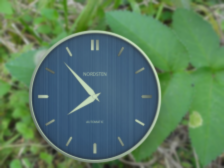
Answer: 7.53
